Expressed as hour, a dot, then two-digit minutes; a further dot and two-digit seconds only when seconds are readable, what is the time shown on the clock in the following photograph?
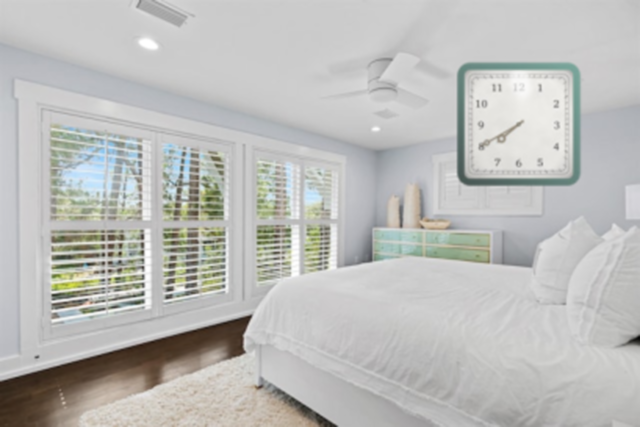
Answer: 7.40
